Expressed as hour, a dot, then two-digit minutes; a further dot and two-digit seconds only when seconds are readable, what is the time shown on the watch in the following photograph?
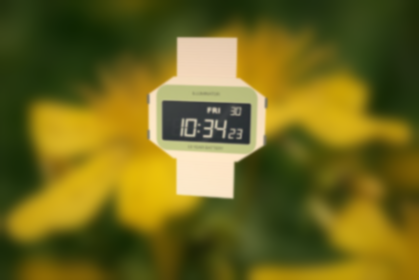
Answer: 10.34
